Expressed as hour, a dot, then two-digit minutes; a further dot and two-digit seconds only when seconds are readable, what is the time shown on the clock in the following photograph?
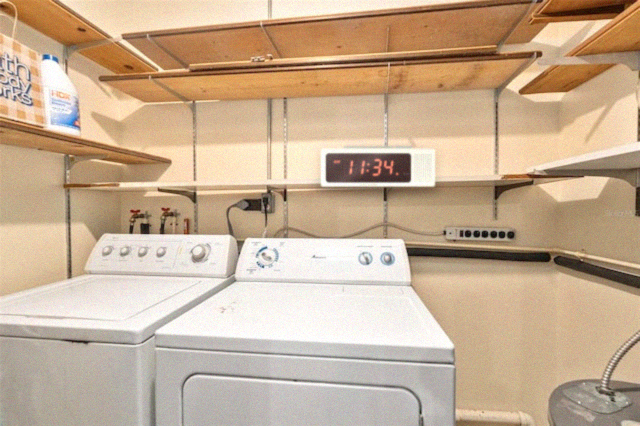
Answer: 11.34
